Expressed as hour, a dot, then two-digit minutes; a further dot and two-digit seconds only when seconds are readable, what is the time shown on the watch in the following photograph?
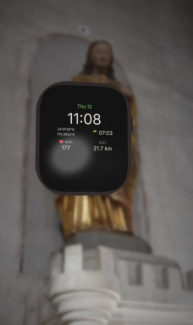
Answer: 11.08
